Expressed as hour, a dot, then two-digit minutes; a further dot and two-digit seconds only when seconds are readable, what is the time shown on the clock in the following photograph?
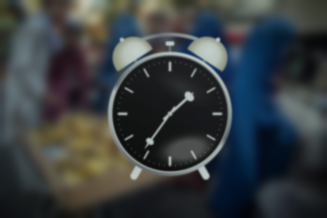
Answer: 1.36
